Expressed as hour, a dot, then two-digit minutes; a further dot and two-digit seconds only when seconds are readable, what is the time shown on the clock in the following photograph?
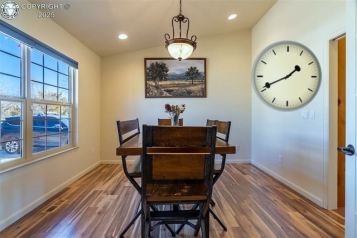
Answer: 1.41
